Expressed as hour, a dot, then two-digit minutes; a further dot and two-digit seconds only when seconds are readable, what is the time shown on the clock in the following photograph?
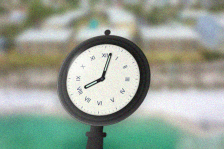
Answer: 8.02
